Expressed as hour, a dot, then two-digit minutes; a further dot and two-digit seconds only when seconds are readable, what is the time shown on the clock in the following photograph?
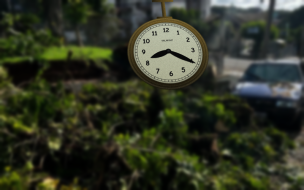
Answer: 8.20
